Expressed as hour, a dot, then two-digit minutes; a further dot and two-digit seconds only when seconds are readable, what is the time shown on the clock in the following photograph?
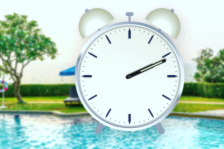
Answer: 2.11
